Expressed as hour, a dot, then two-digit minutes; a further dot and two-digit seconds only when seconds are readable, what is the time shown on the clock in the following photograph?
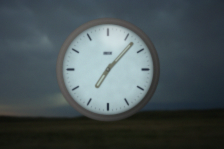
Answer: 7.07
